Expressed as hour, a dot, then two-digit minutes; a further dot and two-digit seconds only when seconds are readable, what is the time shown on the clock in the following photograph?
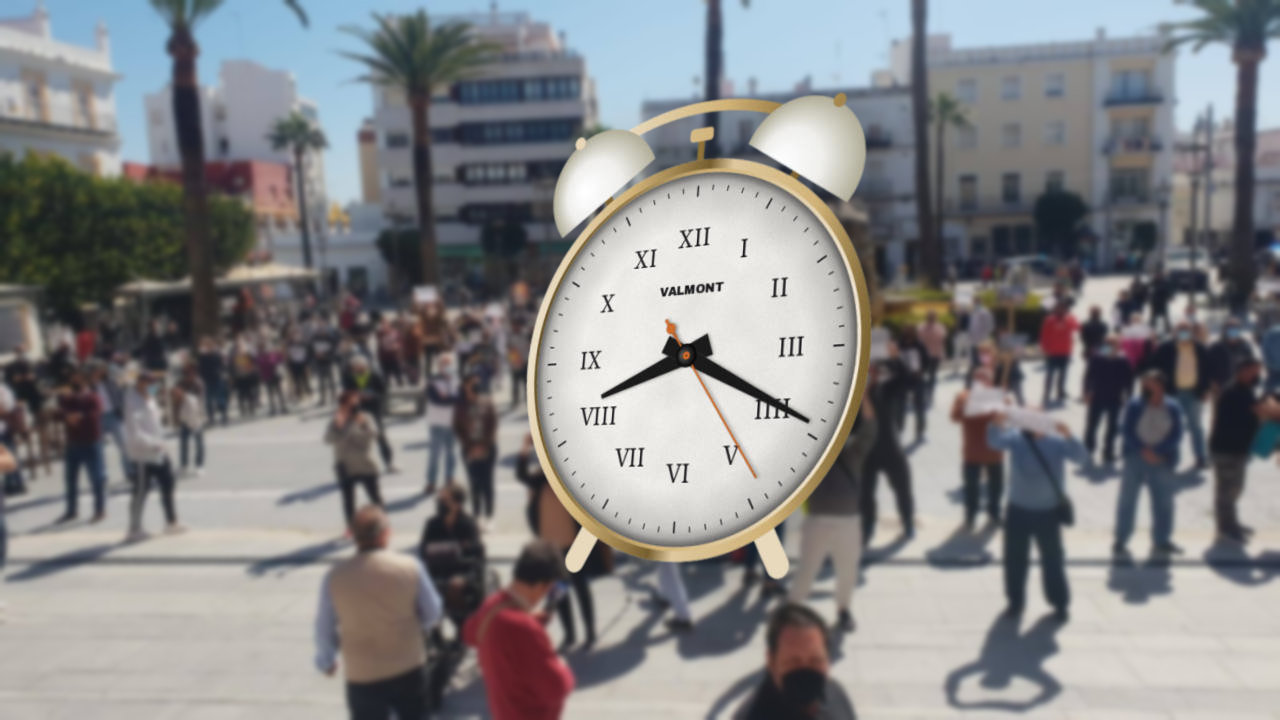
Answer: 8.19.24
